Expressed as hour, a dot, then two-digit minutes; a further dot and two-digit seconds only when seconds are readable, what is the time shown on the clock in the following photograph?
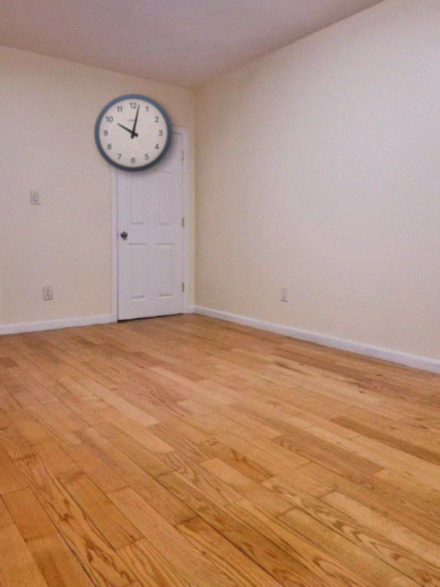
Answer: 10.02
